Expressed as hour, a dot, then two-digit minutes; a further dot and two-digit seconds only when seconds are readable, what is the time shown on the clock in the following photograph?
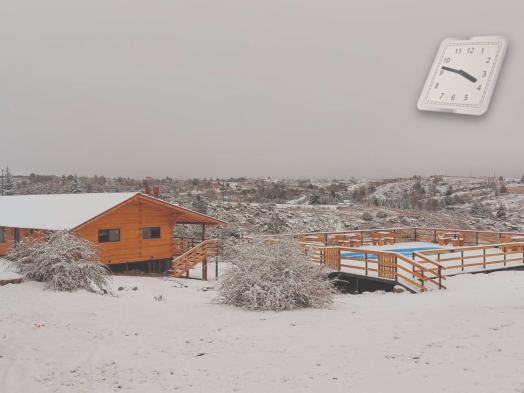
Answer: 3.47
